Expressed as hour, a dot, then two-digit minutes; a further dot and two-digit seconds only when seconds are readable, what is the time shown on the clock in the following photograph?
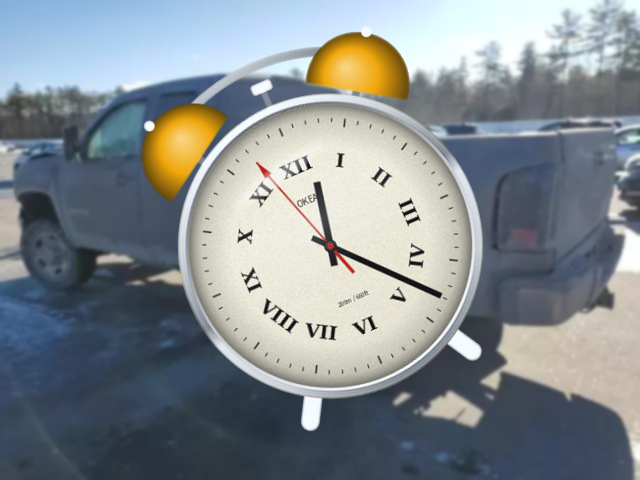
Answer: 12.22.57
